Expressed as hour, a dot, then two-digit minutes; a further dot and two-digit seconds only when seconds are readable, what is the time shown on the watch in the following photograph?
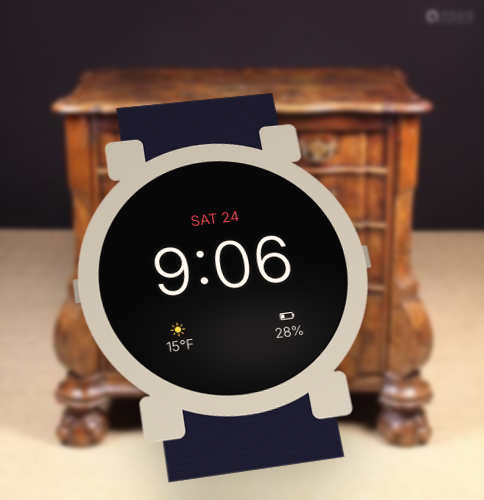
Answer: 9.06
